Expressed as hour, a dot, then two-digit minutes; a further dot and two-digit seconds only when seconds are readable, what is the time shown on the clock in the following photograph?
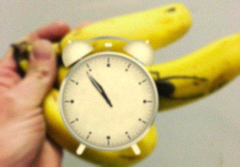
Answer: 10.54
